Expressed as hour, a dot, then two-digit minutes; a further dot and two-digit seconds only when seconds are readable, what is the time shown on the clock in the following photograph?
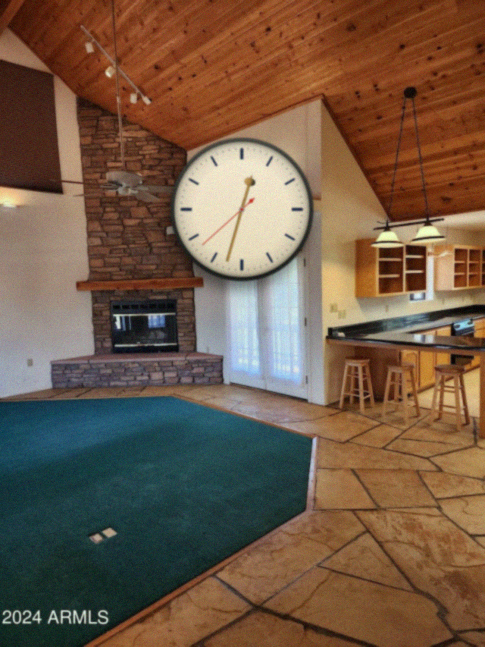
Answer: 12.32.38
